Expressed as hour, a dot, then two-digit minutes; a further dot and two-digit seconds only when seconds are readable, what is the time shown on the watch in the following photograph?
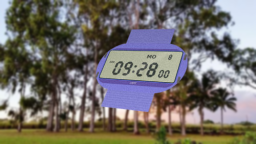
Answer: 9.28.00
